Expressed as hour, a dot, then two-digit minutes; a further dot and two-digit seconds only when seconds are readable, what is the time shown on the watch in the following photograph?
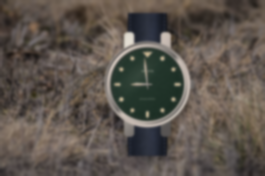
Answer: 8.59
